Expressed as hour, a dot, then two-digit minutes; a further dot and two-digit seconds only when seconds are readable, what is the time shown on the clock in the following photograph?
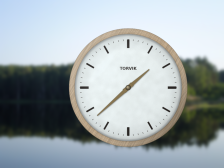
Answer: 1.38
